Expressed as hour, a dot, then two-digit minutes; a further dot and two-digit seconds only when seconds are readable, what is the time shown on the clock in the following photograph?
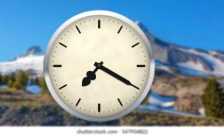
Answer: 7.20
